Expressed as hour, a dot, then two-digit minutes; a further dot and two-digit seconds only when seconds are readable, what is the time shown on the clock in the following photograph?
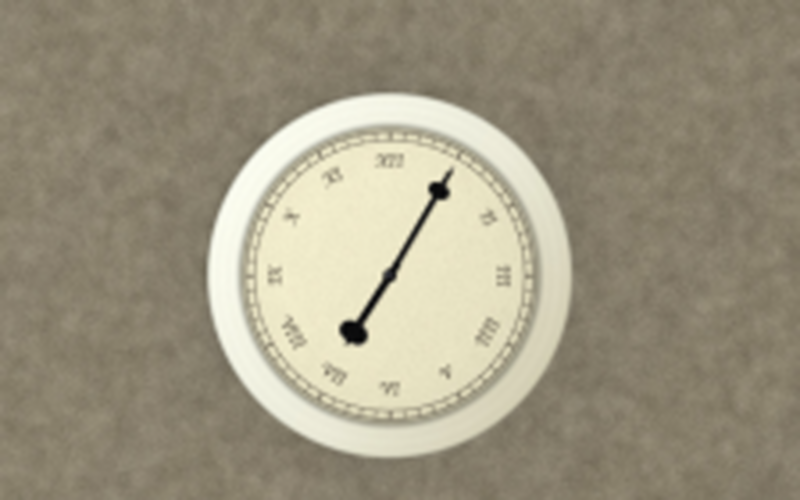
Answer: 7.05
